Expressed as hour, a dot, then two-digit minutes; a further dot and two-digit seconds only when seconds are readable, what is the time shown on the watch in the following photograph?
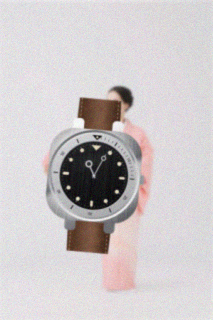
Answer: 11.04
